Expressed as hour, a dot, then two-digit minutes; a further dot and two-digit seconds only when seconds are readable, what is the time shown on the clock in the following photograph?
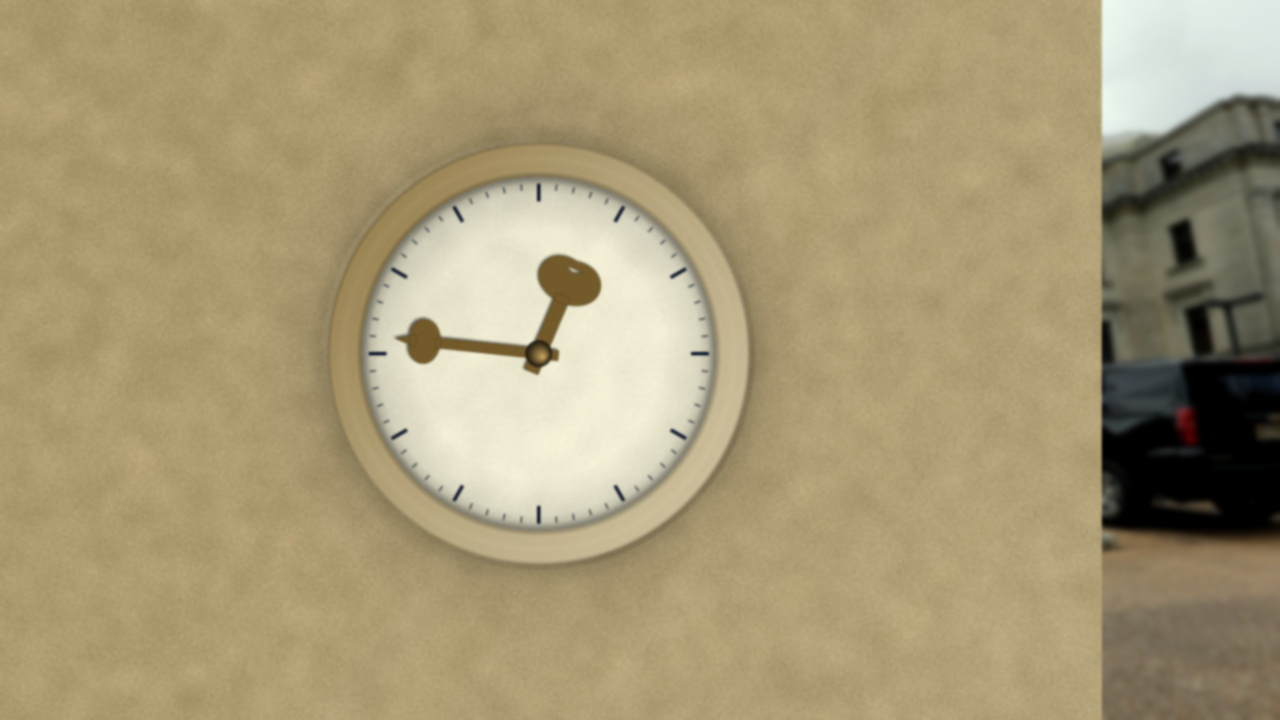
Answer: 12.46
